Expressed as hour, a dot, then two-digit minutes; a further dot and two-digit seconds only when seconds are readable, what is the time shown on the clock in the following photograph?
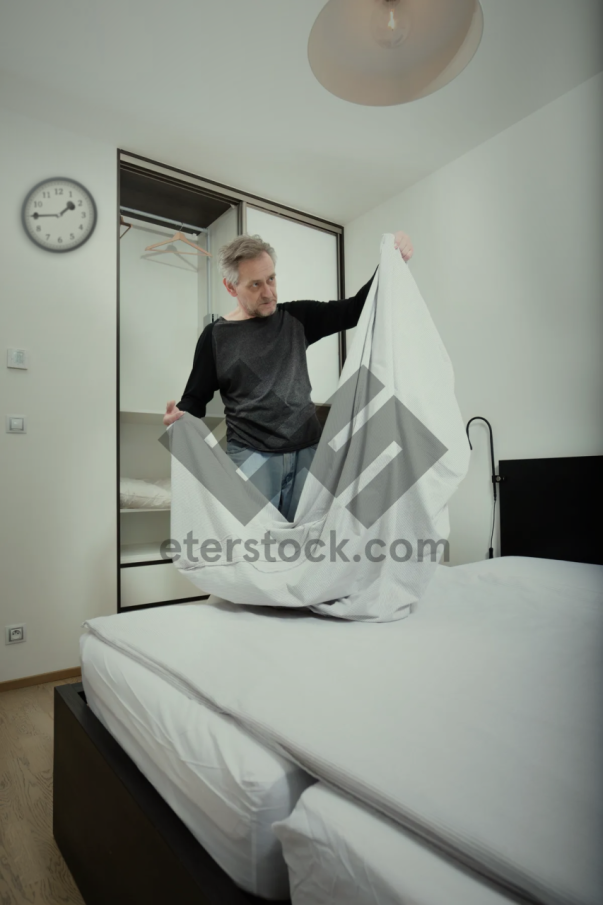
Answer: 1.45
